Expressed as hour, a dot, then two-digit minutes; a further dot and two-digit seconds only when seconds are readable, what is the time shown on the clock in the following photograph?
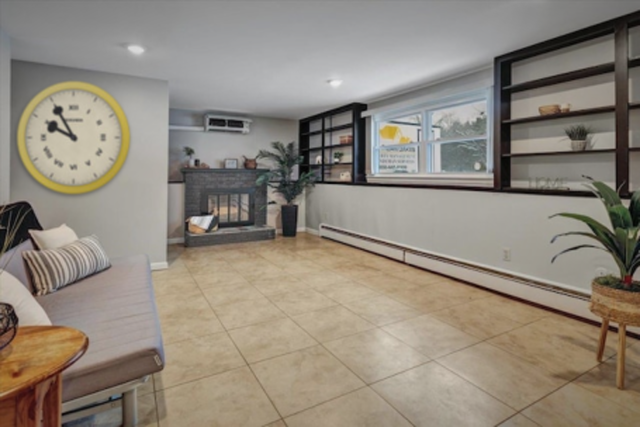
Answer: 9.55
